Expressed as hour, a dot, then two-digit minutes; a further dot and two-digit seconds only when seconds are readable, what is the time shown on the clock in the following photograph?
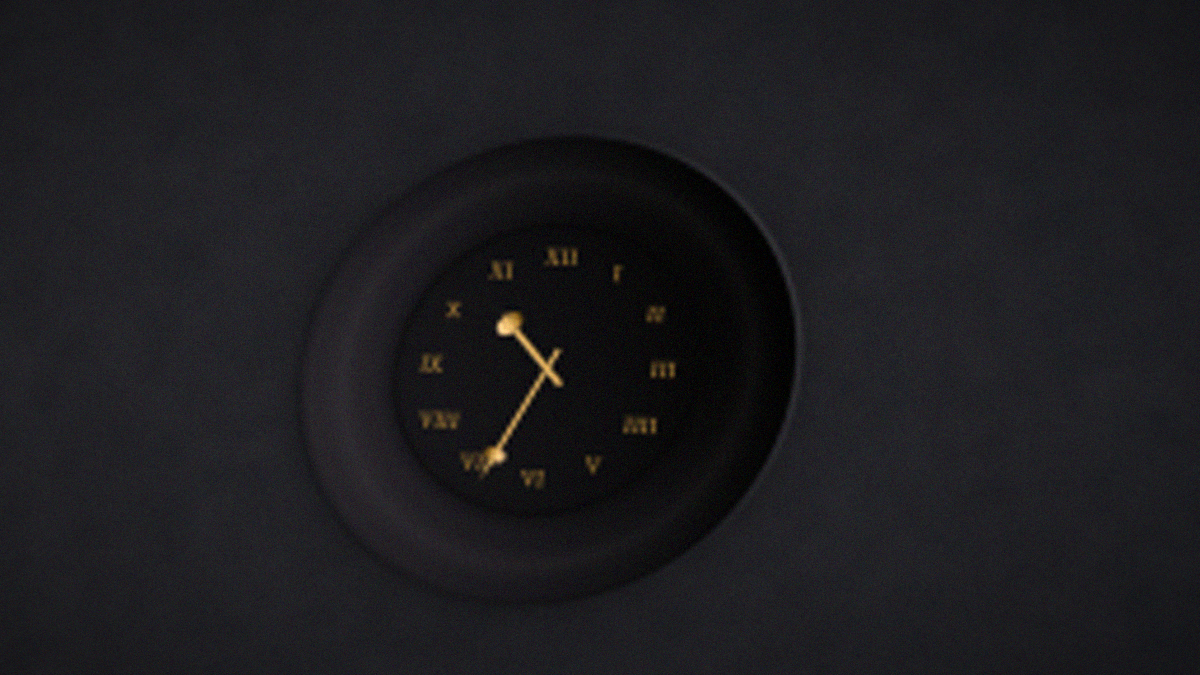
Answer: 10.34
